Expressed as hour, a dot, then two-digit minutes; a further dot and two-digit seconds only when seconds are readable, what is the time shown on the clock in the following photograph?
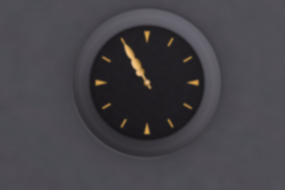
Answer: 10.55
